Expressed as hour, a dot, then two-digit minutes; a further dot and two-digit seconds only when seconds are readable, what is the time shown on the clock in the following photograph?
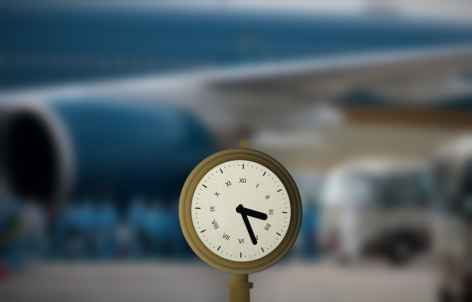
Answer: 3.26
